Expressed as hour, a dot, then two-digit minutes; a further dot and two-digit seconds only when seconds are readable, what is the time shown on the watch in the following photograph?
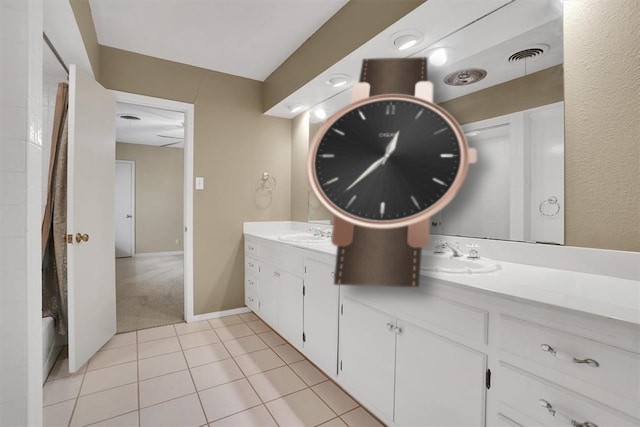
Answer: 12.37
